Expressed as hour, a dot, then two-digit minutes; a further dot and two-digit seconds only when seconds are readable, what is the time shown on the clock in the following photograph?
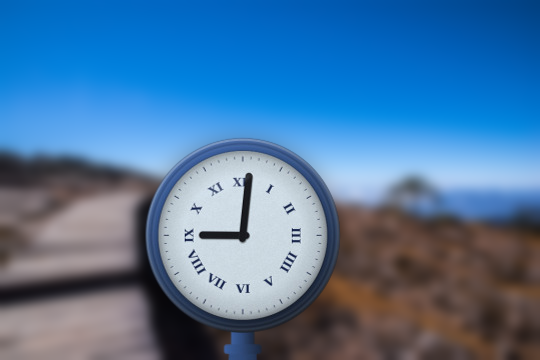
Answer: 9.01
